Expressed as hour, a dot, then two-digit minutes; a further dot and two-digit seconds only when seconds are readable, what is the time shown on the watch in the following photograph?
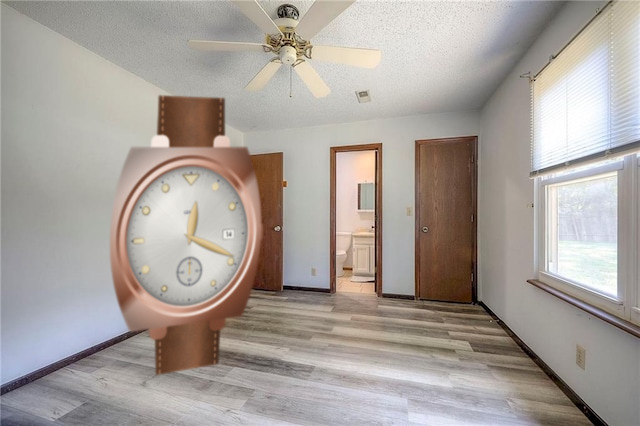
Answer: 12.19
